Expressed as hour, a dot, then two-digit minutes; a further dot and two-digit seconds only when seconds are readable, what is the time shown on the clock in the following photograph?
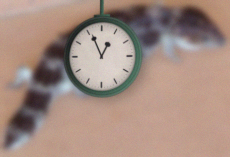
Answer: 12.56
